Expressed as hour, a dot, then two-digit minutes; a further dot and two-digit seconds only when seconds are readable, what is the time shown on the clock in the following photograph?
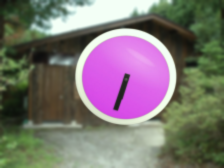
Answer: 6.33
